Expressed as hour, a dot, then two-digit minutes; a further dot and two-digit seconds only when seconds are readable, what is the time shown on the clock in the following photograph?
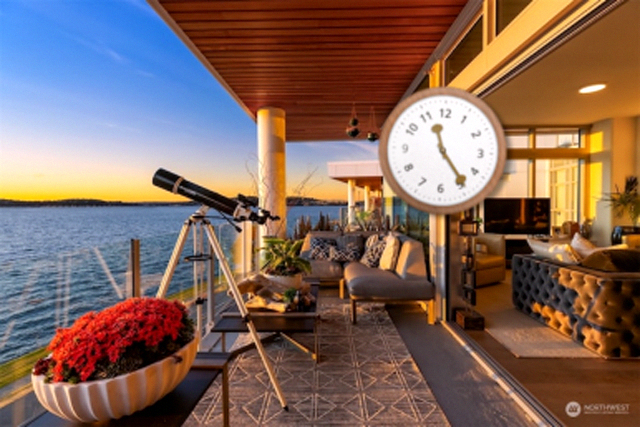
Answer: 11.24
